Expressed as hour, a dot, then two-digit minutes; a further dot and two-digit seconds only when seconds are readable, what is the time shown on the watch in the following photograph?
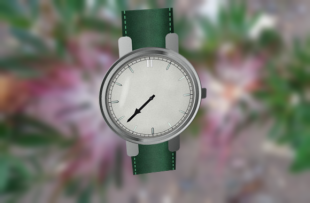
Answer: 7.38
